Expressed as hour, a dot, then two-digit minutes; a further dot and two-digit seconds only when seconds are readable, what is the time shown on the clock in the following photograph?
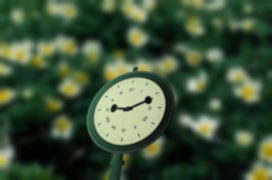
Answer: 9.11
